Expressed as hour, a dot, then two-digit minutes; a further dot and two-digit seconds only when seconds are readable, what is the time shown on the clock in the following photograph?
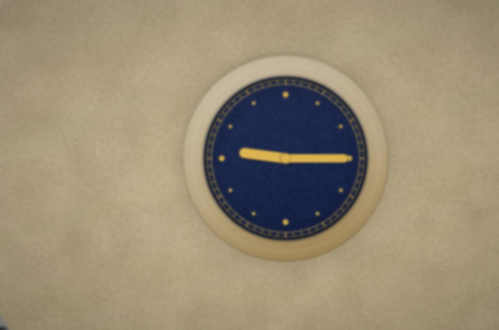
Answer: 9.15
